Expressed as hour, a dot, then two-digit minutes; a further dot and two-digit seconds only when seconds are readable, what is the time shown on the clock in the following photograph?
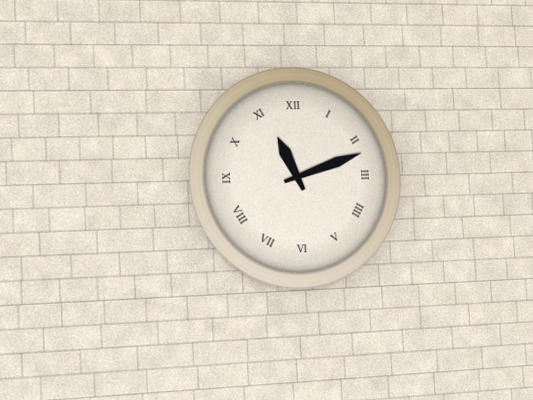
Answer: 11.12
